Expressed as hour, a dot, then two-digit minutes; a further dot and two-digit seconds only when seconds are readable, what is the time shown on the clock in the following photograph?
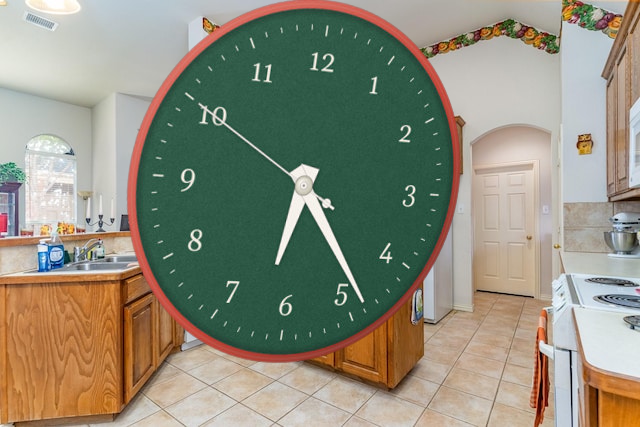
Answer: 6.23.50
